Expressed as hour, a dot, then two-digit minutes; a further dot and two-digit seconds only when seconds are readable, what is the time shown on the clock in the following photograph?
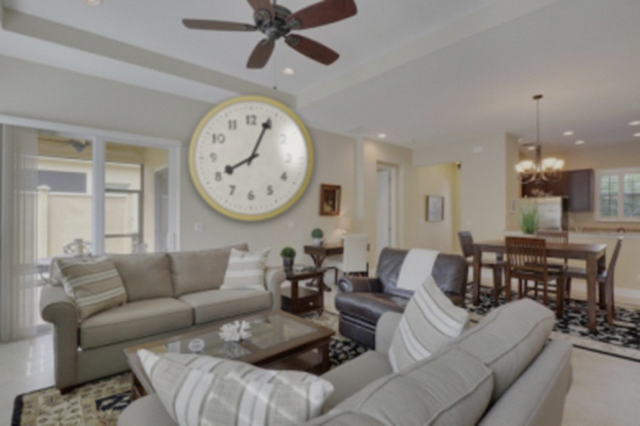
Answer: 8.04
